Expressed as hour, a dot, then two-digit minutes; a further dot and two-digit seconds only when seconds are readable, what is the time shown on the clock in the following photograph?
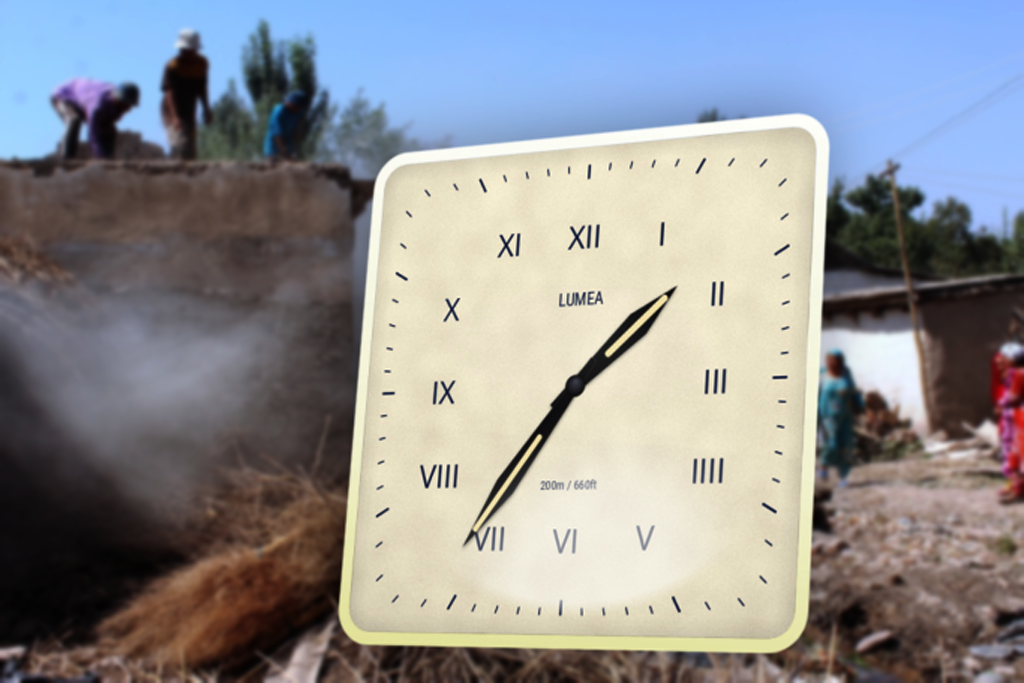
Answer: 1.36
